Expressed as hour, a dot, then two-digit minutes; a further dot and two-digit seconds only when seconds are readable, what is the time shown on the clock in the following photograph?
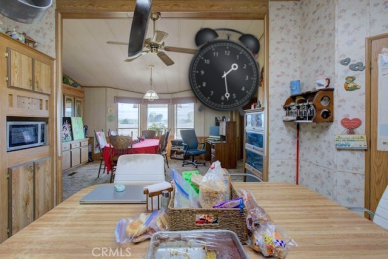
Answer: 1.28
